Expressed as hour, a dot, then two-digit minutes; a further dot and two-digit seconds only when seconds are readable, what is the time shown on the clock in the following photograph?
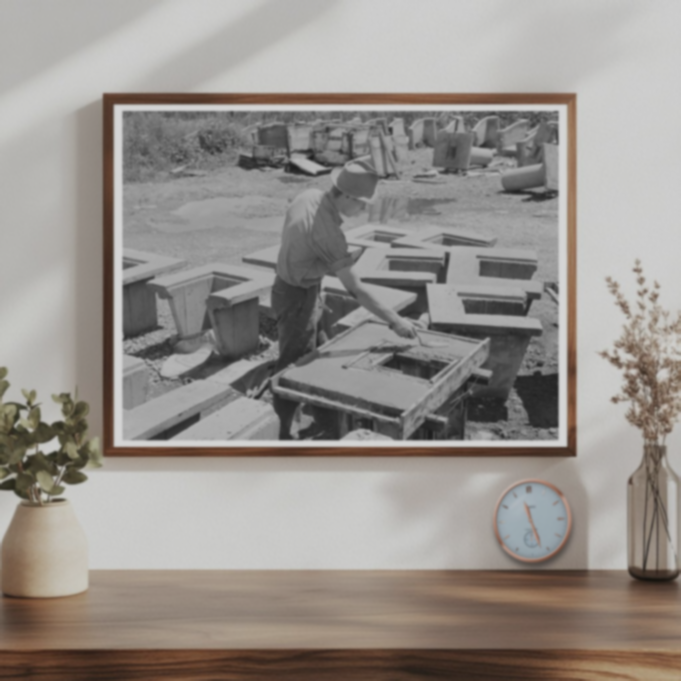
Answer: 11.27
